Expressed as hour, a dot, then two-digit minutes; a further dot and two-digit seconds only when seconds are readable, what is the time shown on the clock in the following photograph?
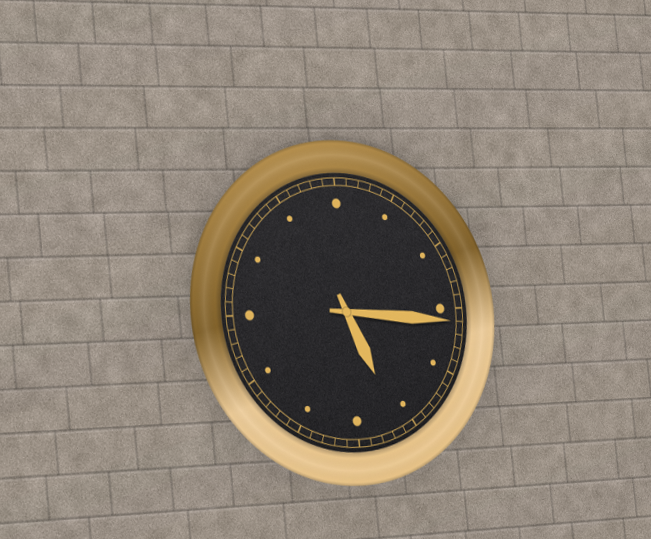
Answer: 5.16
